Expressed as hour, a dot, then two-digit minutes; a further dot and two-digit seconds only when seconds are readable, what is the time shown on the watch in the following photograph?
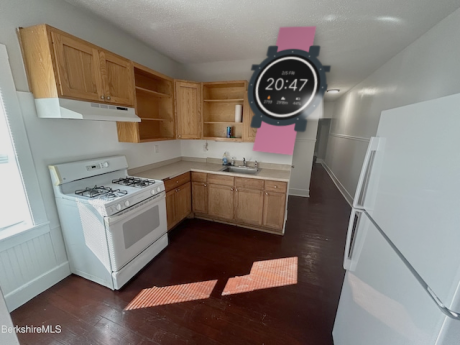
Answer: 20.47
